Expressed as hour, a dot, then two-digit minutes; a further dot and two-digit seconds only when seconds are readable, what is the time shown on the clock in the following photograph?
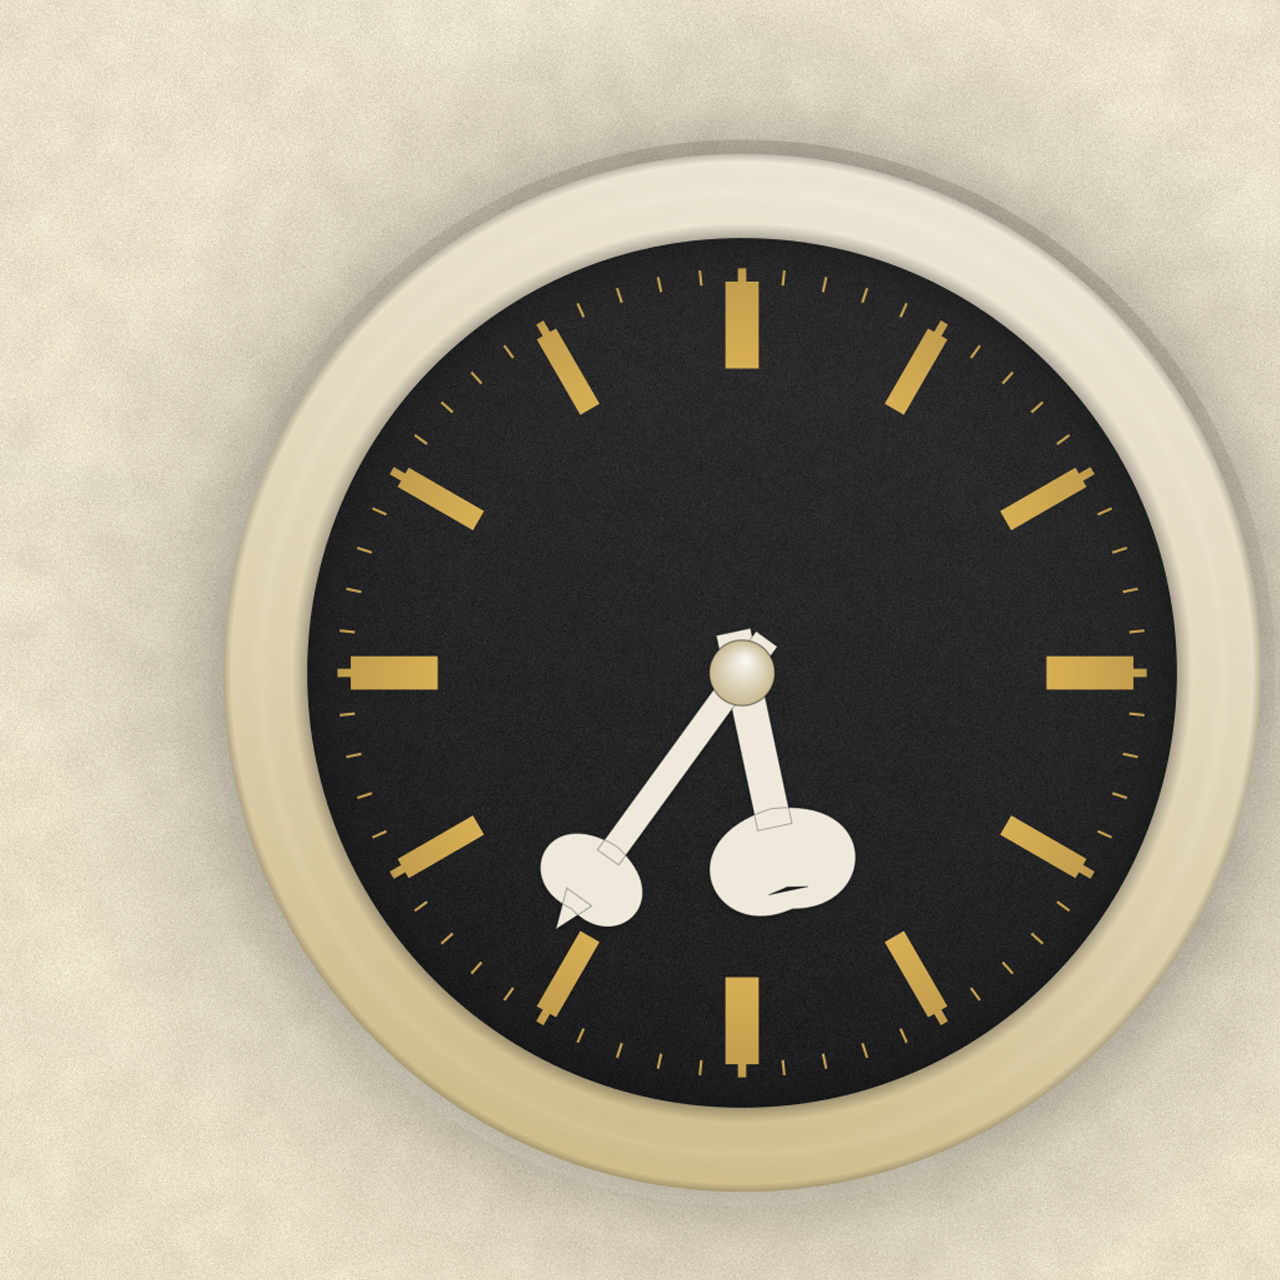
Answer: 5.36
